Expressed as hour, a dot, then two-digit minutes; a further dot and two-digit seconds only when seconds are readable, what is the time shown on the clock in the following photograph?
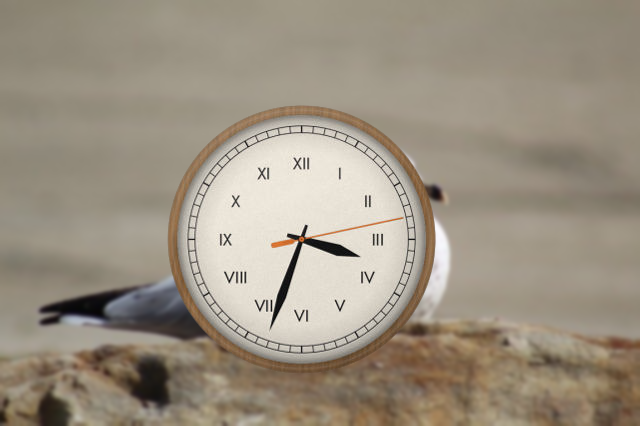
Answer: 3.33.13
